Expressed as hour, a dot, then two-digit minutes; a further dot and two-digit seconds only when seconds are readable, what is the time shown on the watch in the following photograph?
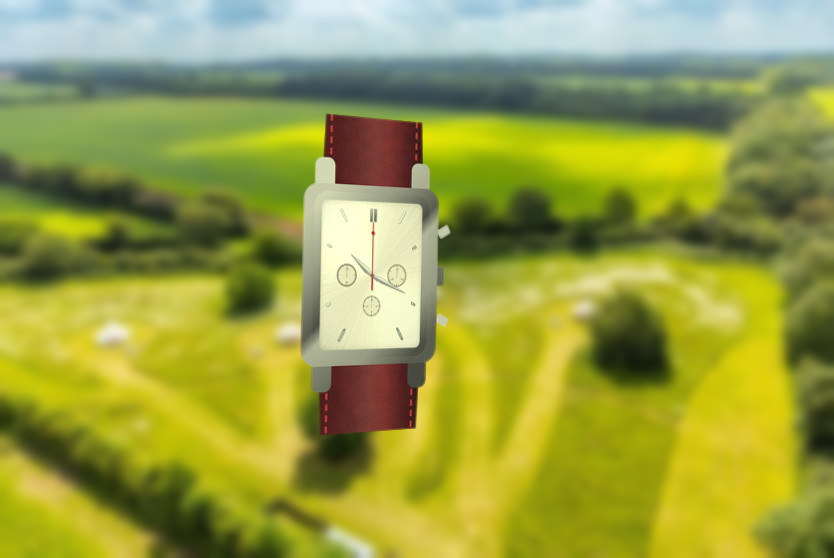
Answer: 10.19
